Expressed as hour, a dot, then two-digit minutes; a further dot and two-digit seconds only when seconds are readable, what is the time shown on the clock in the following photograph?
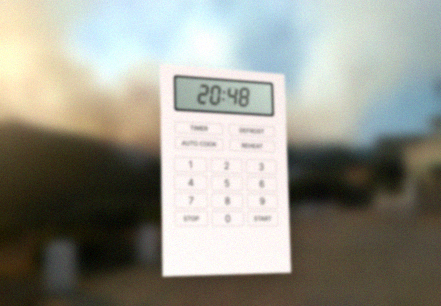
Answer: 20.48
